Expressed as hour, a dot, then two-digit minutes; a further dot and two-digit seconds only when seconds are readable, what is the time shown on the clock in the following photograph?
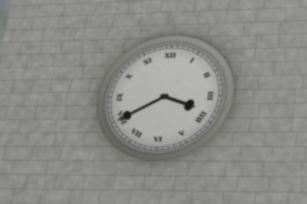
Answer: 3.40
